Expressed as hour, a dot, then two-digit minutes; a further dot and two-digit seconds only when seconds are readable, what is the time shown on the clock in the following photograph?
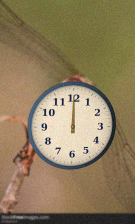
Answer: 12.00
